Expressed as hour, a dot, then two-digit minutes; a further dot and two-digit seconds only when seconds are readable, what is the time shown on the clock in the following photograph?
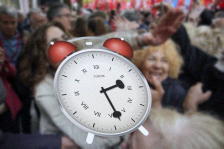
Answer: 2.28
